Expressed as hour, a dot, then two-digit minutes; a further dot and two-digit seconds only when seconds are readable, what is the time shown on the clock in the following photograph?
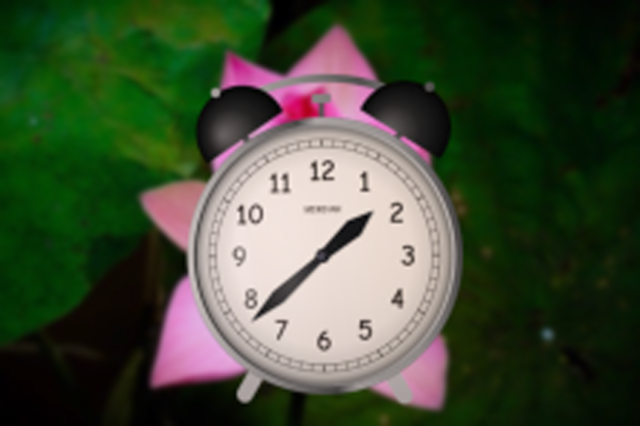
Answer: 1.38
